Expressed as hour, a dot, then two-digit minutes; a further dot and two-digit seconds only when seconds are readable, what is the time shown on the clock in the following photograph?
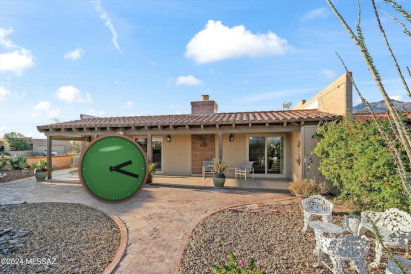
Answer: 2.18
